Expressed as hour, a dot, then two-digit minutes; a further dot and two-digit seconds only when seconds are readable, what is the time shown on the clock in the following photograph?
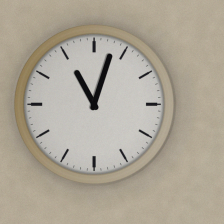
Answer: 11.03
